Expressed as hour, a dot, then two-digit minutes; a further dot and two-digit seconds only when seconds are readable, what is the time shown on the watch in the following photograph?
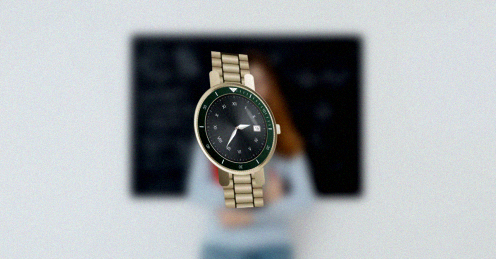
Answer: 2.36
